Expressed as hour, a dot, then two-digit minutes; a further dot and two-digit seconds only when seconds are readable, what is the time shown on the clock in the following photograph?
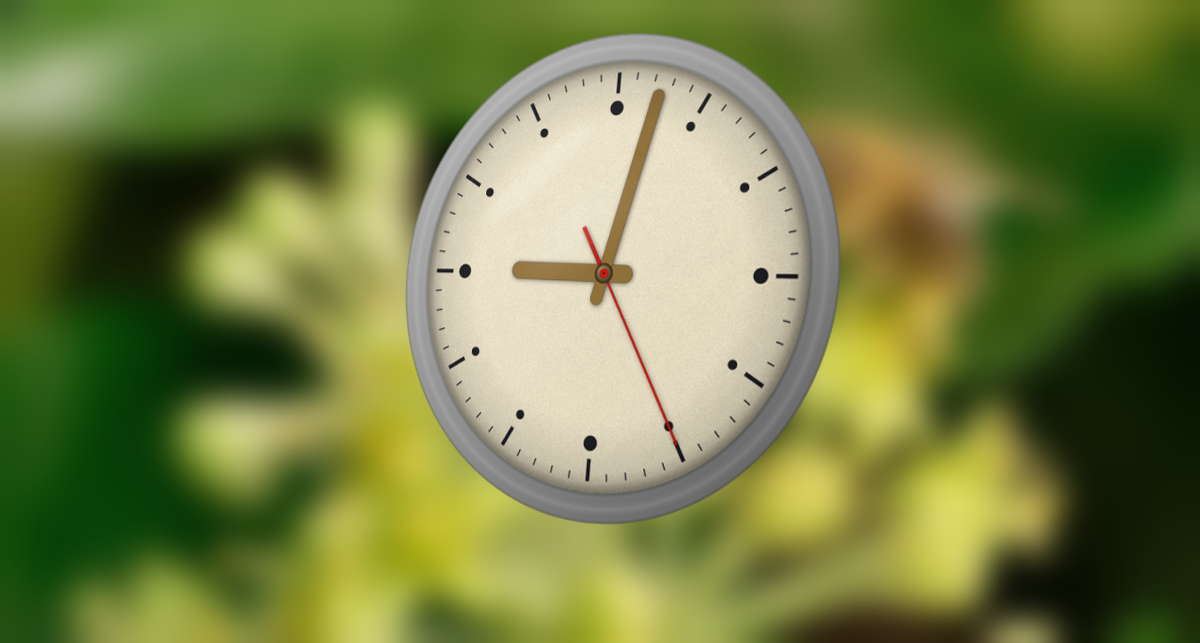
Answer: 9.02.25
